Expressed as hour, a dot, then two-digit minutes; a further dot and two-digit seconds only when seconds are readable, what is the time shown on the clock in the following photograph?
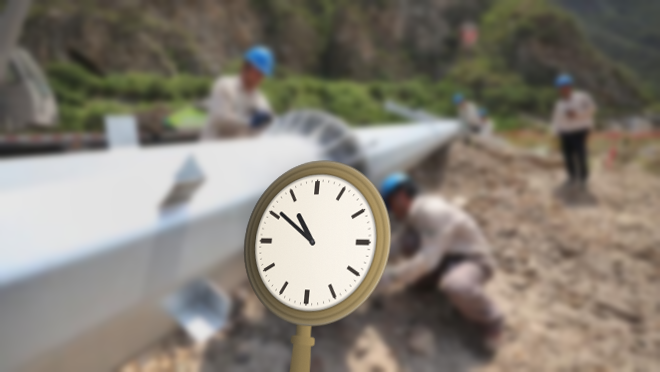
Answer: 10.51
